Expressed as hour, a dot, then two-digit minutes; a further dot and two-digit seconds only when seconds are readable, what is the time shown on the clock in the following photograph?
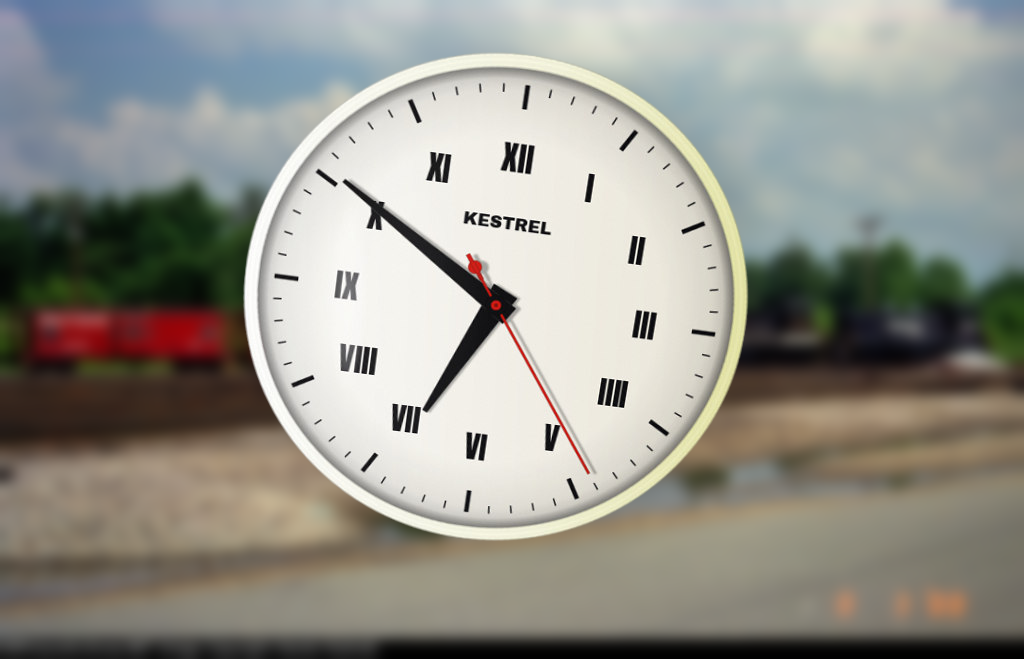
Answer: 6.50.24
